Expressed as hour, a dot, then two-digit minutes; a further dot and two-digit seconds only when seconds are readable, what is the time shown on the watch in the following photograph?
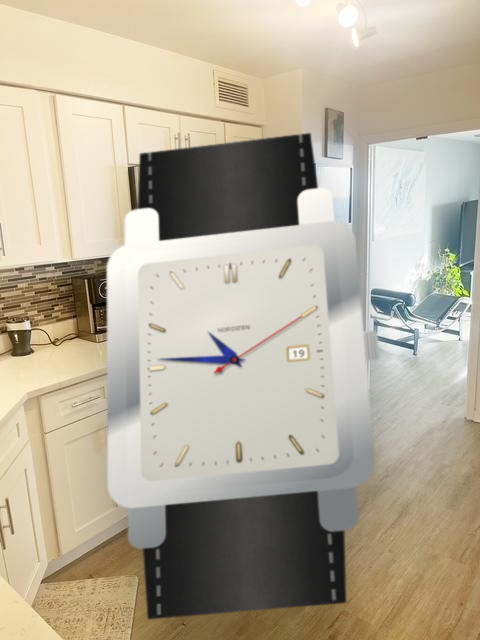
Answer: 10.46.10
